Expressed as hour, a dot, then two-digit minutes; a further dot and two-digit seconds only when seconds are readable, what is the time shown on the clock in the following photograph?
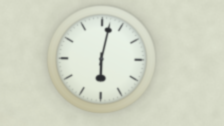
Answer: 6.02
